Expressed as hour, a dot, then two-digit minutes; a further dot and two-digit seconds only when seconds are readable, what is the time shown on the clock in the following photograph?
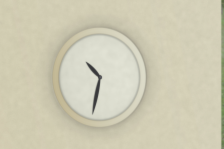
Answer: 10.32
